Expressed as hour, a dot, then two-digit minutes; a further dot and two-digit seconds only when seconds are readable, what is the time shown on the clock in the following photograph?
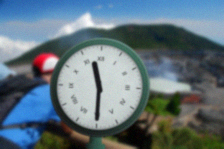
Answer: 11.30
